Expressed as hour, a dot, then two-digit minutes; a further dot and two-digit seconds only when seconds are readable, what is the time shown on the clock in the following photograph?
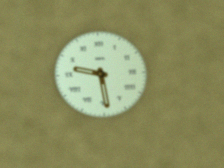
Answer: 9.29
